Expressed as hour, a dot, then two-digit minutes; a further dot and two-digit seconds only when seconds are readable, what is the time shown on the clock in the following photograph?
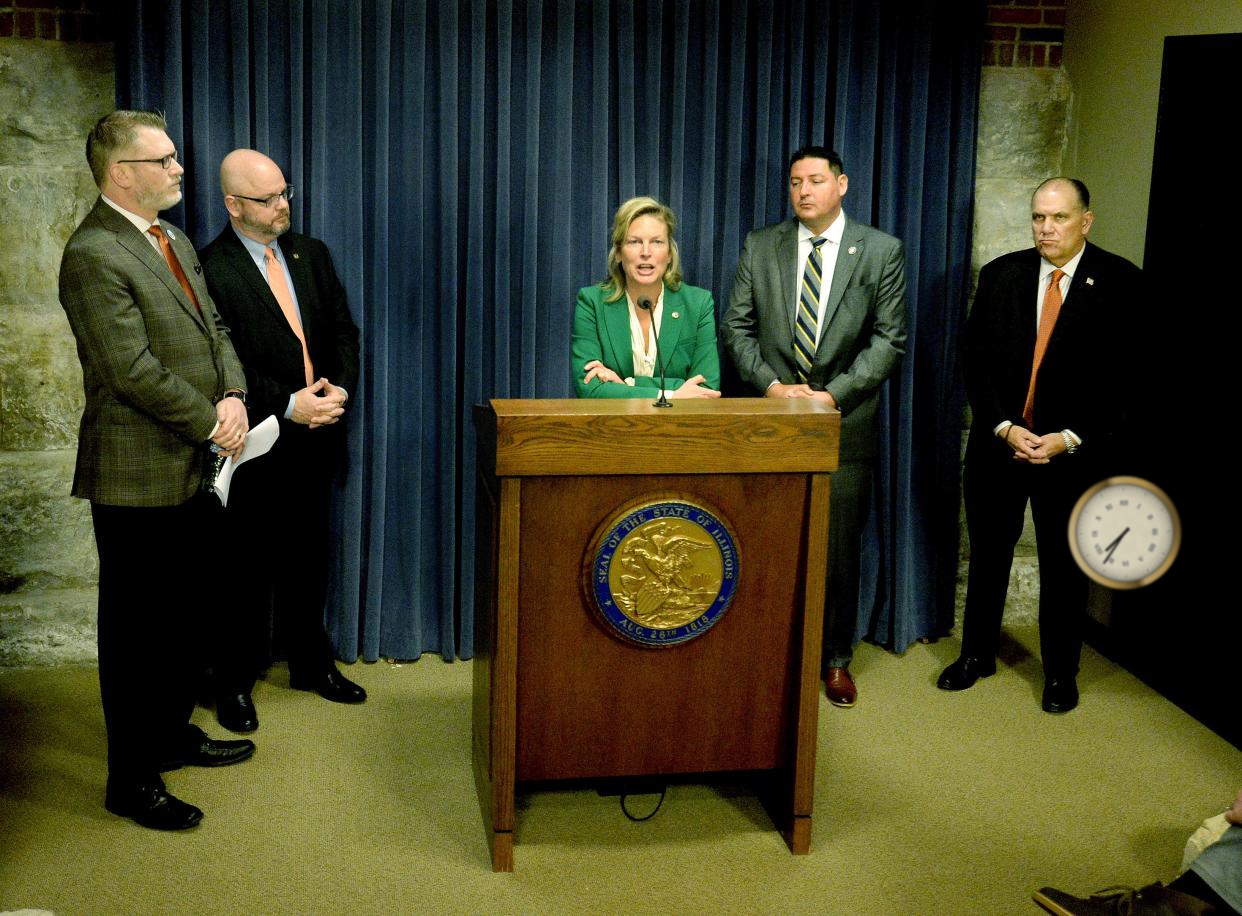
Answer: 7.36
